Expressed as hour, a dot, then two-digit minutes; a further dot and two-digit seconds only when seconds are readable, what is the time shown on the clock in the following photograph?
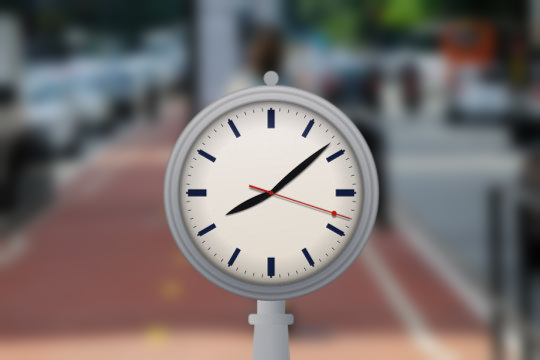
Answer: 8.08.18
